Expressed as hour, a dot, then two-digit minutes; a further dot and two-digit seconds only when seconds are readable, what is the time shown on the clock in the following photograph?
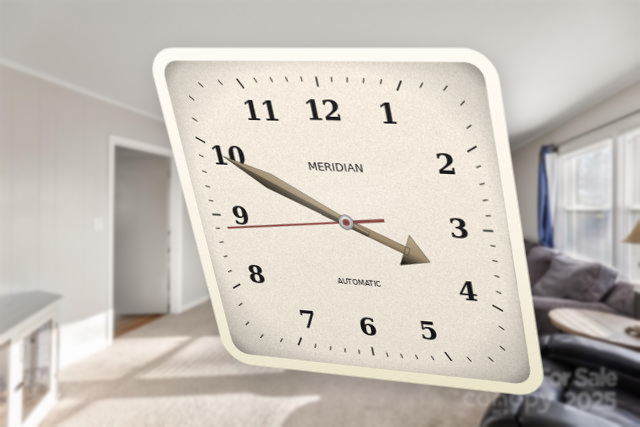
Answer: 3.49.44
